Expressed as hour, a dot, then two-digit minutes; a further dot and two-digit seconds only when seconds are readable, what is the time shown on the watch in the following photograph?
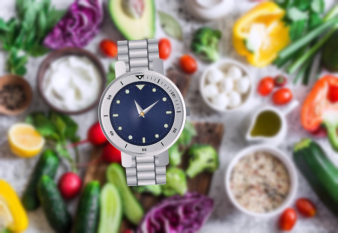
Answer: 11.09
